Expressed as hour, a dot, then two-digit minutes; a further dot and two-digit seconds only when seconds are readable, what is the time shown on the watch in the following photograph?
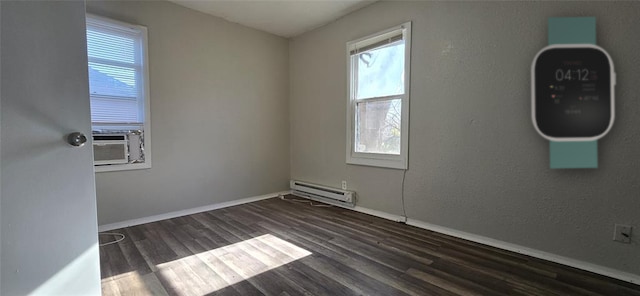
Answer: 4.12
